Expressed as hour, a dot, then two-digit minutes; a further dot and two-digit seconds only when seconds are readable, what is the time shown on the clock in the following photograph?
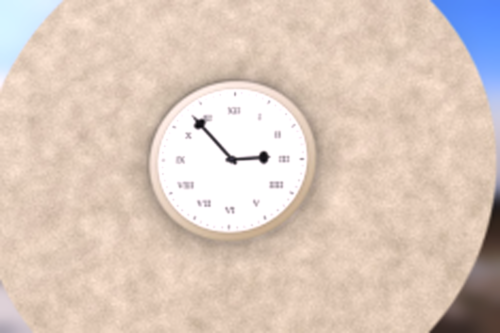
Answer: 2.53
